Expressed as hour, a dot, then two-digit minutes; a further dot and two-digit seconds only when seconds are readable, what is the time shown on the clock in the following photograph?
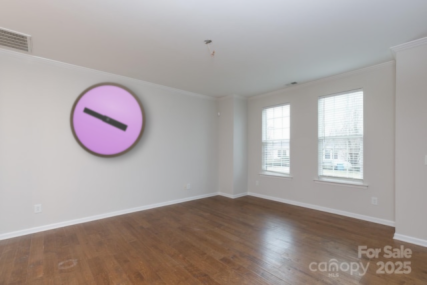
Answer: 3.49
